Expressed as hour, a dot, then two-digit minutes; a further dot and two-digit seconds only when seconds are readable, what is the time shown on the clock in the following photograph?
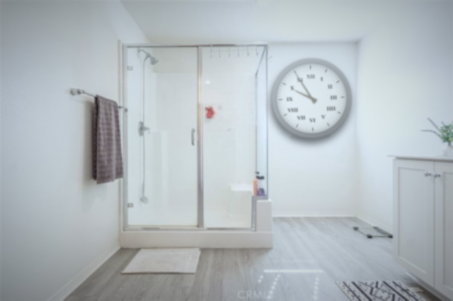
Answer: 9.55
